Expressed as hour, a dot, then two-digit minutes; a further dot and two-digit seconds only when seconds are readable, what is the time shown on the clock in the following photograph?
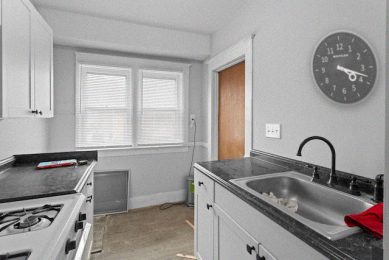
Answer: 4.18
